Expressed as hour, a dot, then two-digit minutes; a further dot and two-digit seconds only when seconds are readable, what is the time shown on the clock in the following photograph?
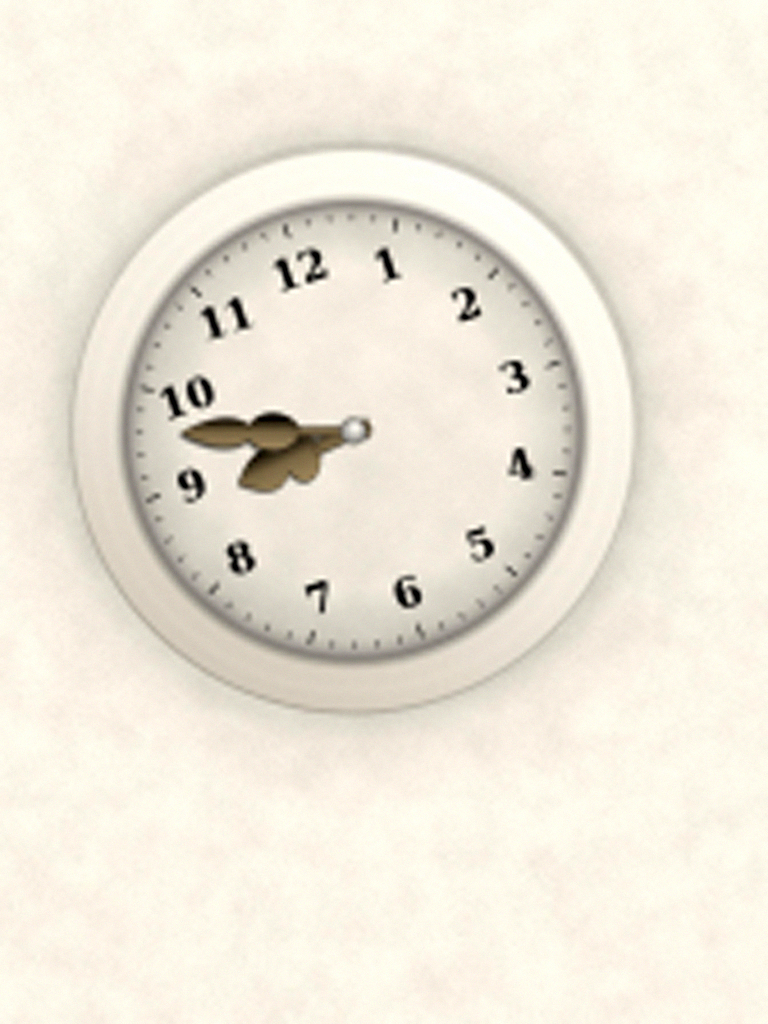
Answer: 8.48
